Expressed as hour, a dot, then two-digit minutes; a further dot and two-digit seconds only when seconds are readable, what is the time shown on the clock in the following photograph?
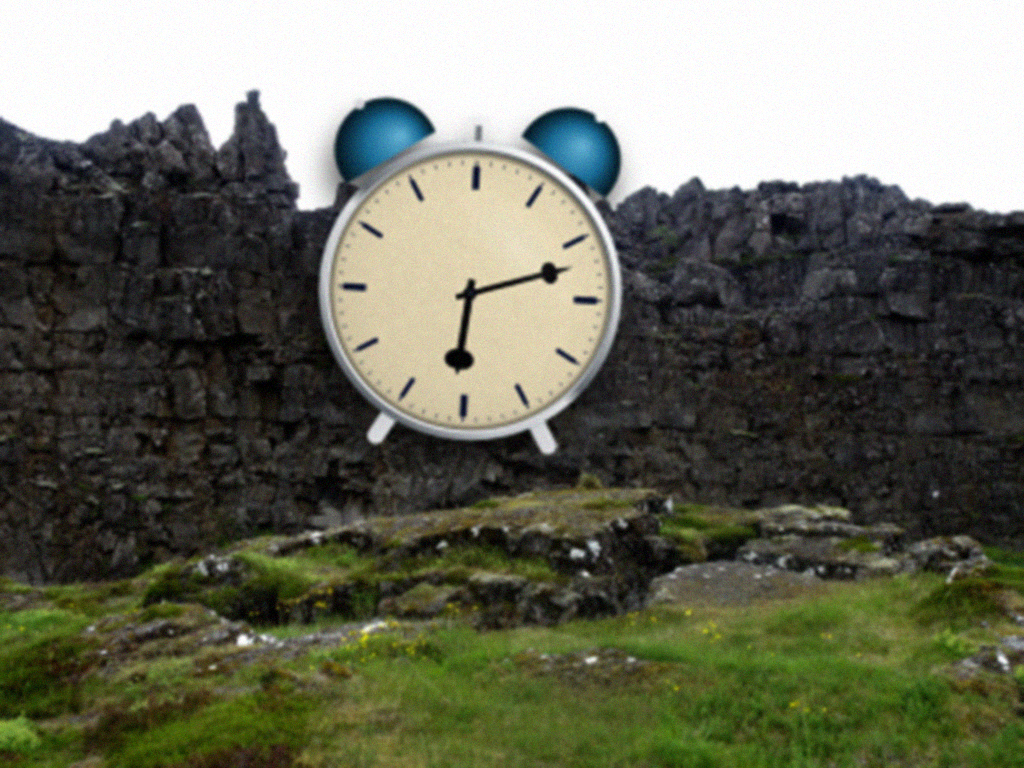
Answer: 6.12
